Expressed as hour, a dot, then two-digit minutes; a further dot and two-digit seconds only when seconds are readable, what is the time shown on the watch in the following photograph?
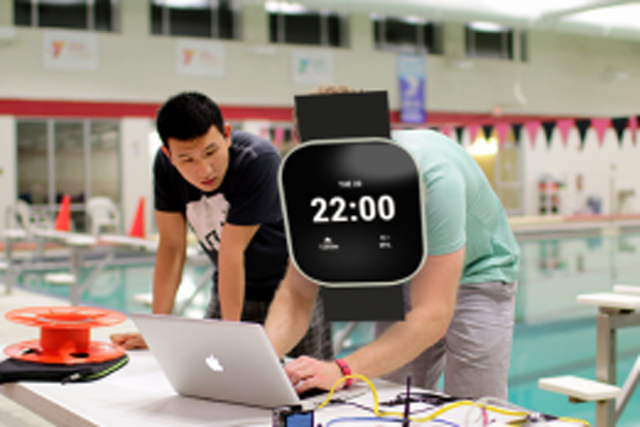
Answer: 22.00
